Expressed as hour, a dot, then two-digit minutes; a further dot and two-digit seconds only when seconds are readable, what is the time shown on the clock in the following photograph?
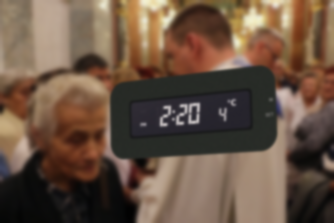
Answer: 2.20
